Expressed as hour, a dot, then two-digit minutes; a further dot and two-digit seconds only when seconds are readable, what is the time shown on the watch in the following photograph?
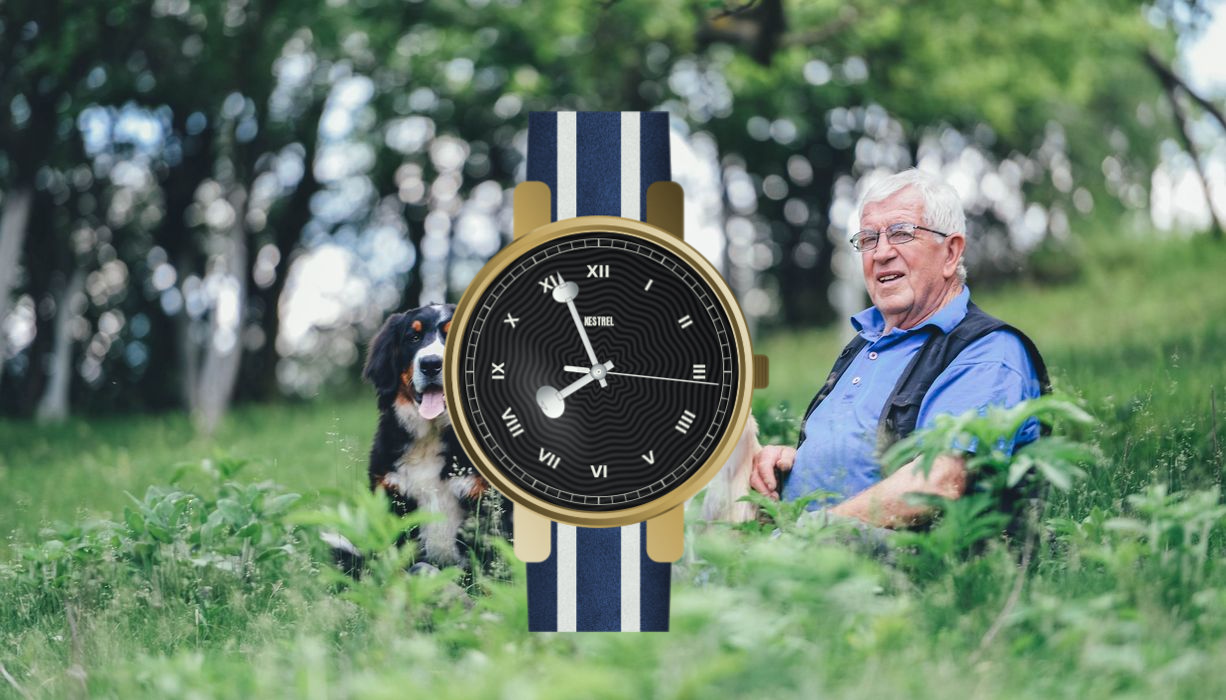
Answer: 7.56.16
